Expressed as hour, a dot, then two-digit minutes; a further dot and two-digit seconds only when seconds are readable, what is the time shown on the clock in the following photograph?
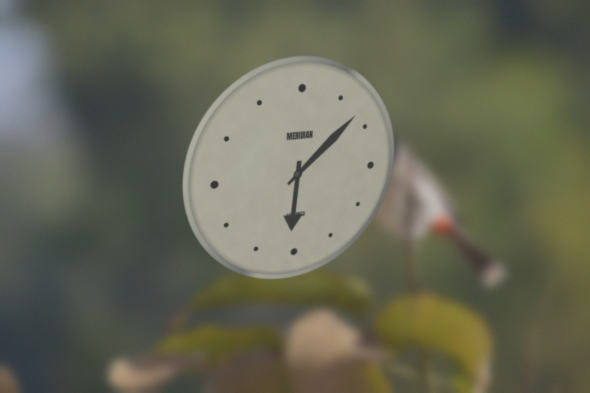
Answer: 6.08
